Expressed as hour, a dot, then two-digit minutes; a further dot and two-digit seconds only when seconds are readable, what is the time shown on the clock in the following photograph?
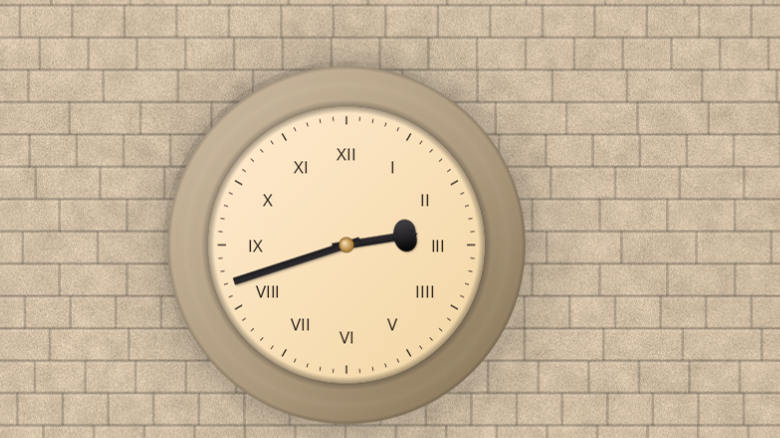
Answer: 2.42
